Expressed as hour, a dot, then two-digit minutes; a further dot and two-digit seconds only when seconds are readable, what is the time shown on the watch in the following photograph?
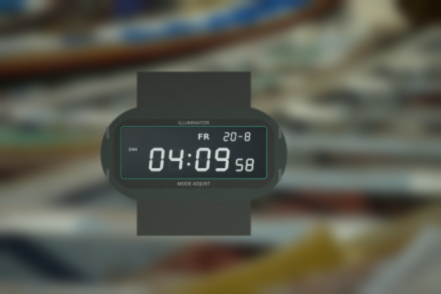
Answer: 4.09.58
